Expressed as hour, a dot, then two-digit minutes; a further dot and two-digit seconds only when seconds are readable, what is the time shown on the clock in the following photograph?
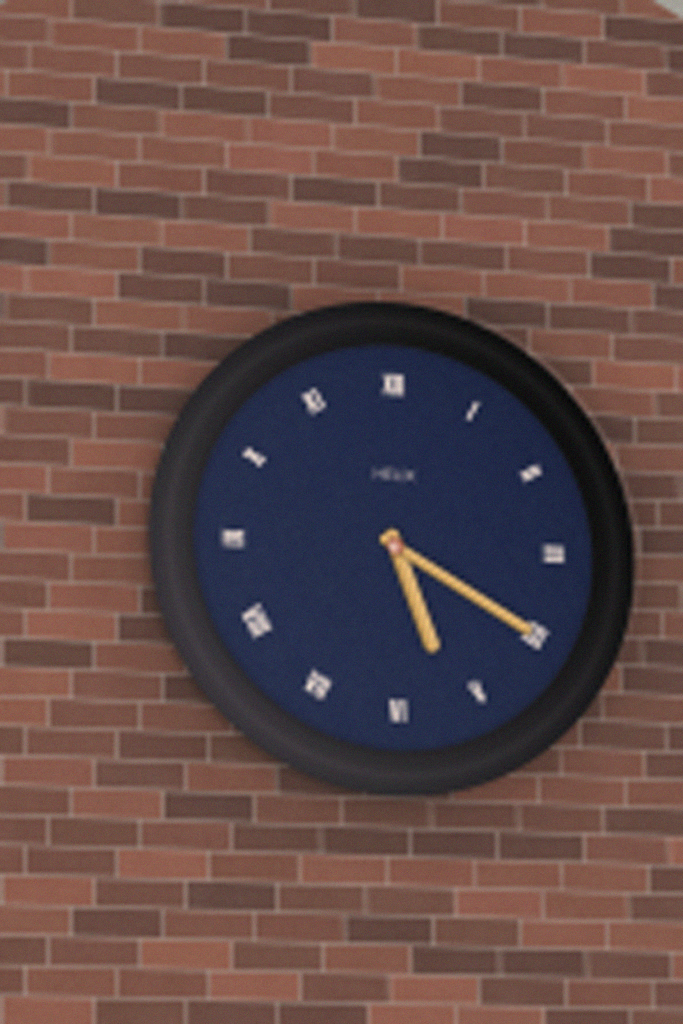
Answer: 5.20
